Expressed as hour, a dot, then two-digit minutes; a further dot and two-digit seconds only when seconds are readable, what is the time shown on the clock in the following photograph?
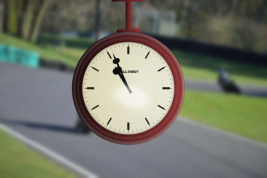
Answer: 10.56
